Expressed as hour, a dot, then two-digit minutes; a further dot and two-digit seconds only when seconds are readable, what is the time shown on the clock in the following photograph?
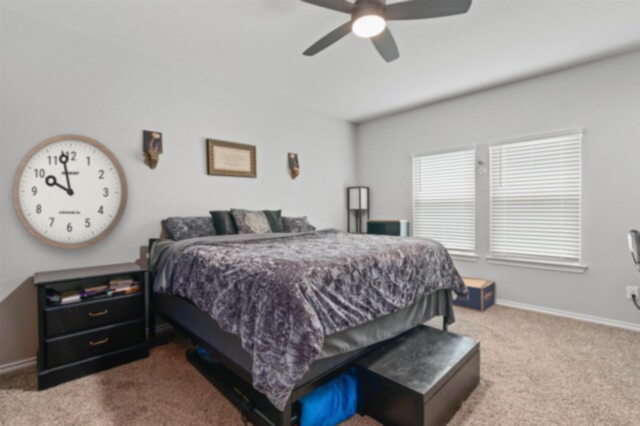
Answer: 9.58
